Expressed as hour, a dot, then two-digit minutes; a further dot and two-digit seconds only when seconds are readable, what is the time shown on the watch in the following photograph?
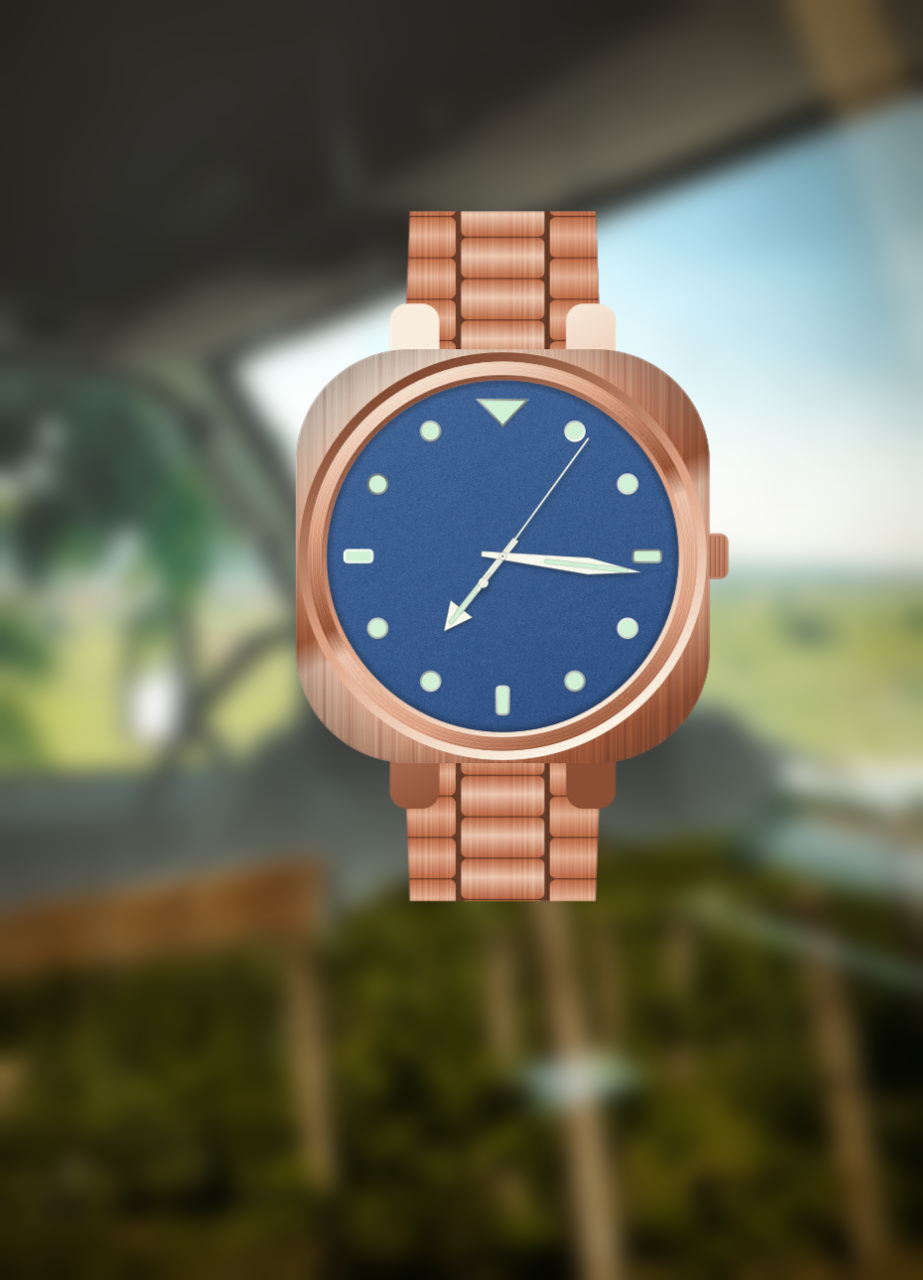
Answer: 7.16.06
